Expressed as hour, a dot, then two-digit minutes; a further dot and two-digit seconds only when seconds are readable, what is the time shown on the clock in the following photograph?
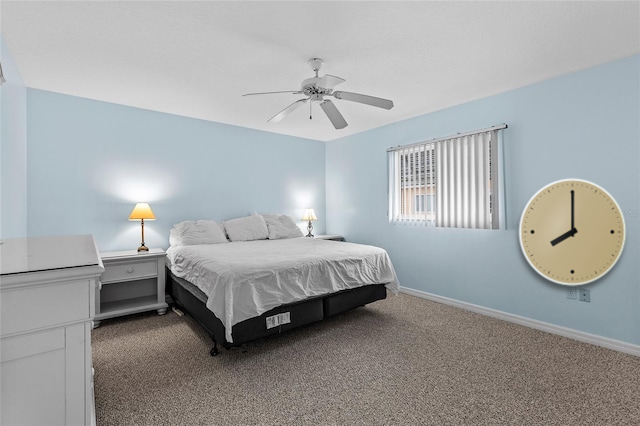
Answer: 8.00
